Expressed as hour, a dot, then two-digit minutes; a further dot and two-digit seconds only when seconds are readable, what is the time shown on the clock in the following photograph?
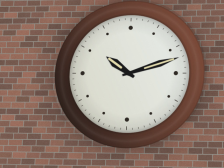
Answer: 10.12
